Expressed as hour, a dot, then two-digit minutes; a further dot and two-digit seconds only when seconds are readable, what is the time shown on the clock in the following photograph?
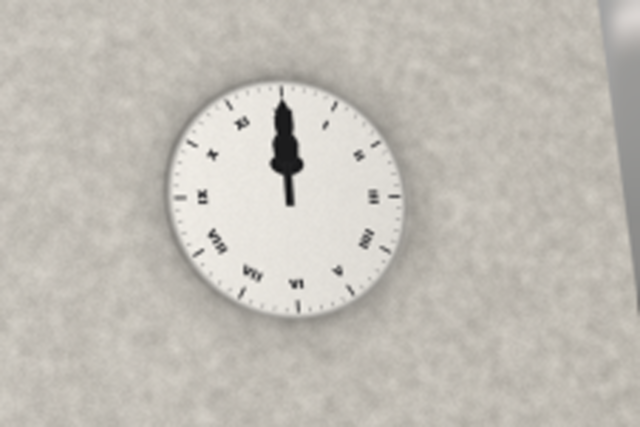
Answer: 12.00
